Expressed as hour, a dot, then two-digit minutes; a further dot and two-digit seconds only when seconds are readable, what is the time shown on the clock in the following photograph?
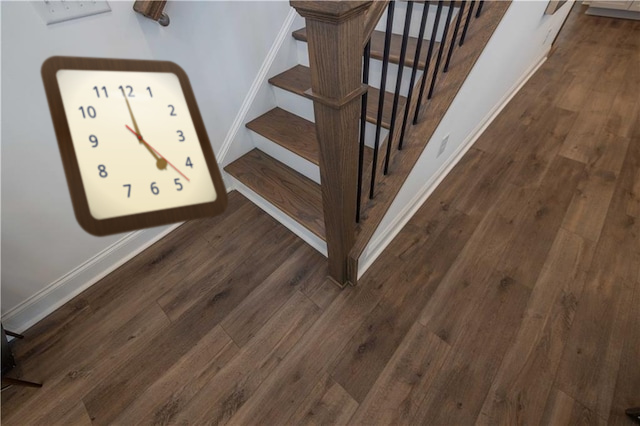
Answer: 4.59.23
